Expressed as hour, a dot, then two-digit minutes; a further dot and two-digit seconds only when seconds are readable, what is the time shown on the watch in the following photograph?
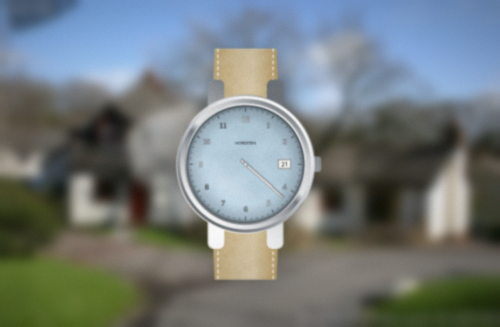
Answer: 4.22
